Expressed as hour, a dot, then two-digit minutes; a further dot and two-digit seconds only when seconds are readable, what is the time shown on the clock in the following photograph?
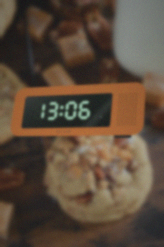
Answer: 13.06
